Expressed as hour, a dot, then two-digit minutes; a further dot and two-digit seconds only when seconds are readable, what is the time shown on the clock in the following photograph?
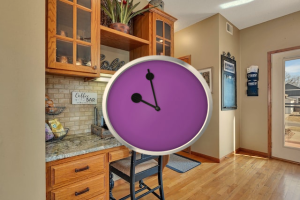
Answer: 9.58
